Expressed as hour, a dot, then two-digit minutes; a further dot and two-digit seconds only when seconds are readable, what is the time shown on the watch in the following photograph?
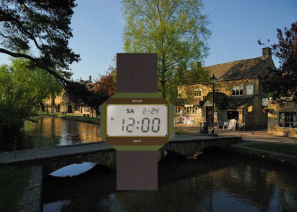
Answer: 12.00
